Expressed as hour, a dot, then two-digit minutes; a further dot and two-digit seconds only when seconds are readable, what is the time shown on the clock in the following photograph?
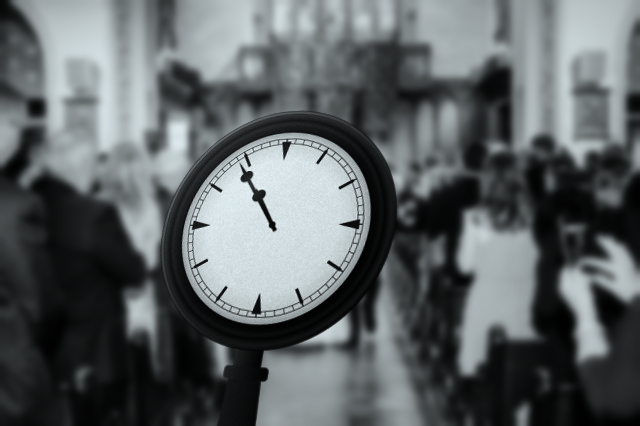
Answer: 10.54
